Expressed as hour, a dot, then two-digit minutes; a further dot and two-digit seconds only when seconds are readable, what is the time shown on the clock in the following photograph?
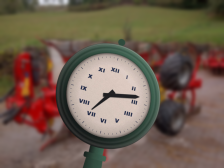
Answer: 7.13
